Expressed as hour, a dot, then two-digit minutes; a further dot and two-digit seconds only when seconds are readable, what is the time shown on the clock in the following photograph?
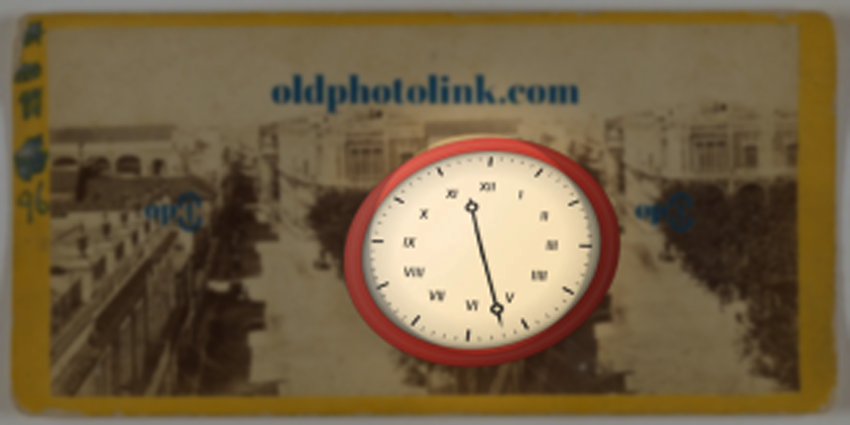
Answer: 11.27
